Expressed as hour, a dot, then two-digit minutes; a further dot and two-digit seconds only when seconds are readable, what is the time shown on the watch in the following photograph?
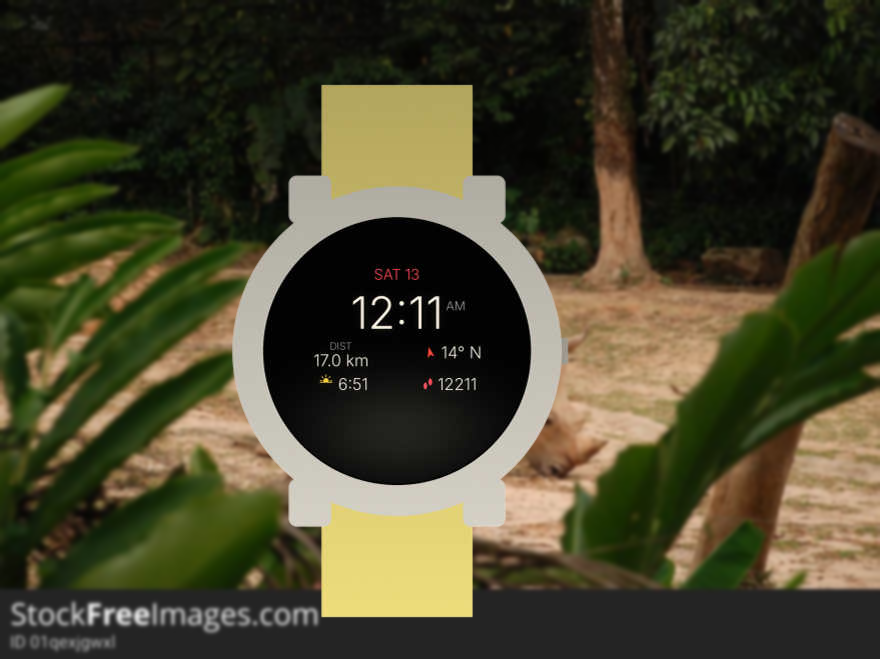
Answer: 12.11
